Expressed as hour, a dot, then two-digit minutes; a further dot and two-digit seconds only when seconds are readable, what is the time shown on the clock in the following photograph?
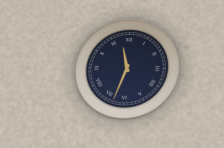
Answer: 11.33
